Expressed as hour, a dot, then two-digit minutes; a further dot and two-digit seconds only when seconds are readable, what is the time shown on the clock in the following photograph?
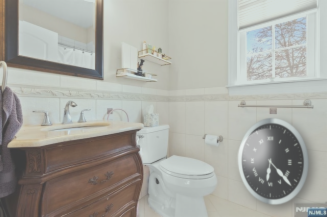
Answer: 6.22
